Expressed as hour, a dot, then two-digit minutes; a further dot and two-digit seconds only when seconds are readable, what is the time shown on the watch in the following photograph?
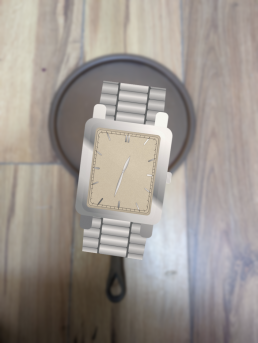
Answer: 12.32
